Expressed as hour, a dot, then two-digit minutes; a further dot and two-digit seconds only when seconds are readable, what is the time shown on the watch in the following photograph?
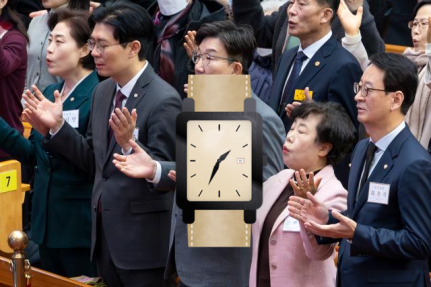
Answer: 1.34
